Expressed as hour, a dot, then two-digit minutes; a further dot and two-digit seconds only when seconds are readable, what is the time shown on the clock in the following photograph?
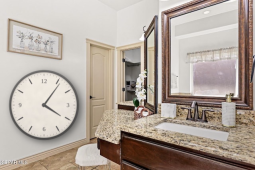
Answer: 4.06
